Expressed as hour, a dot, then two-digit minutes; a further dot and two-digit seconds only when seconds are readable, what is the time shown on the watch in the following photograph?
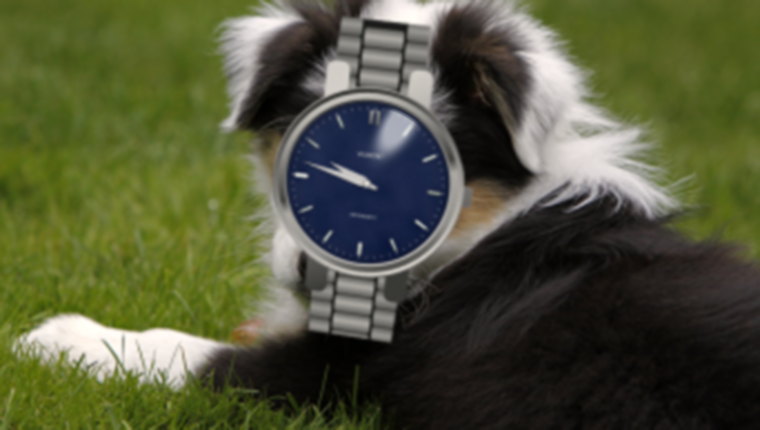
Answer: 9.47
